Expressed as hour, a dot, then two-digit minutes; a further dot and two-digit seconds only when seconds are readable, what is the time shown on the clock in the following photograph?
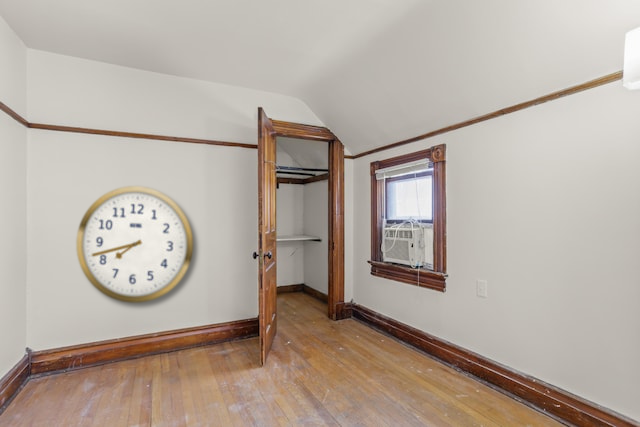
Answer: 7.42
